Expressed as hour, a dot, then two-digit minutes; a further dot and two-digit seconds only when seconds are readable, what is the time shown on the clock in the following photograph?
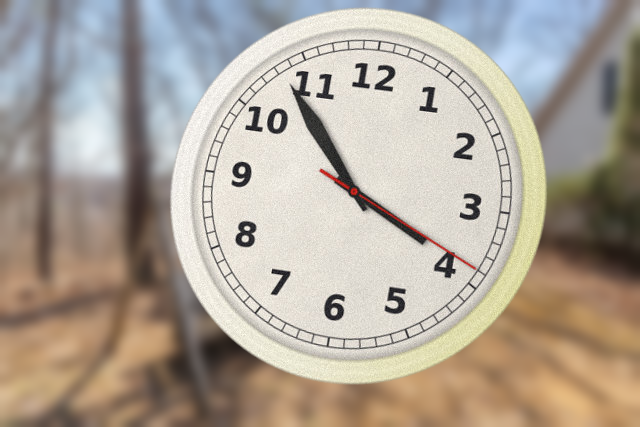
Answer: 3.53.19
